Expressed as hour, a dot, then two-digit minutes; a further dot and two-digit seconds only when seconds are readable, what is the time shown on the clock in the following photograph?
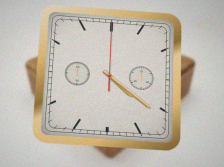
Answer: 4.21
